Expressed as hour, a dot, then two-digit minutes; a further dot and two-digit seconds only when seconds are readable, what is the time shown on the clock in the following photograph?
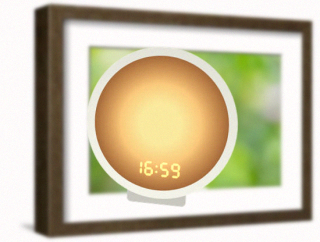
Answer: 16.59
